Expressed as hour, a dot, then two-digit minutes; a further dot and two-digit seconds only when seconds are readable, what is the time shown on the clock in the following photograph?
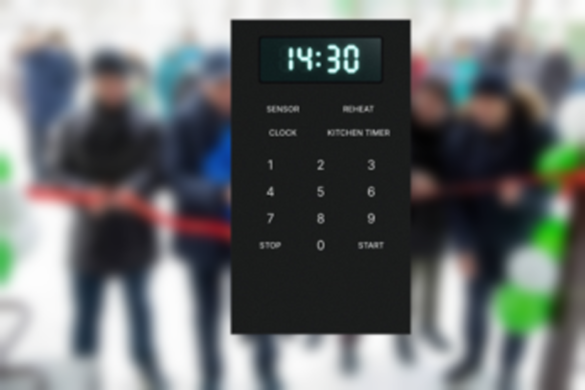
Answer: 14.30
